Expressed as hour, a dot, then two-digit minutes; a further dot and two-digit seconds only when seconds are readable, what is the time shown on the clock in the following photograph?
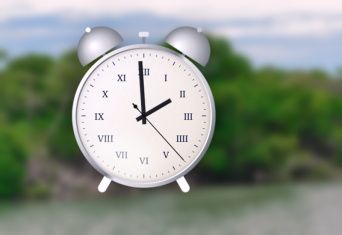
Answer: 1.59.23
